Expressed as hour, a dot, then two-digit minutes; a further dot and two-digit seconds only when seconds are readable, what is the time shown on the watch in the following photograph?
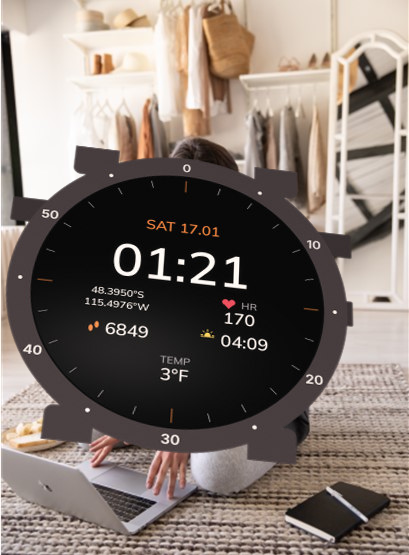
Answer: 1.21
